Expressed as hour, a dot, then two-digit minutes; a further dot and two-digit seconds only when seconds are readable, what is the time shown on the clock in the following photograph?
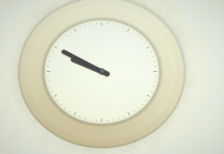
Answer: 9.50
